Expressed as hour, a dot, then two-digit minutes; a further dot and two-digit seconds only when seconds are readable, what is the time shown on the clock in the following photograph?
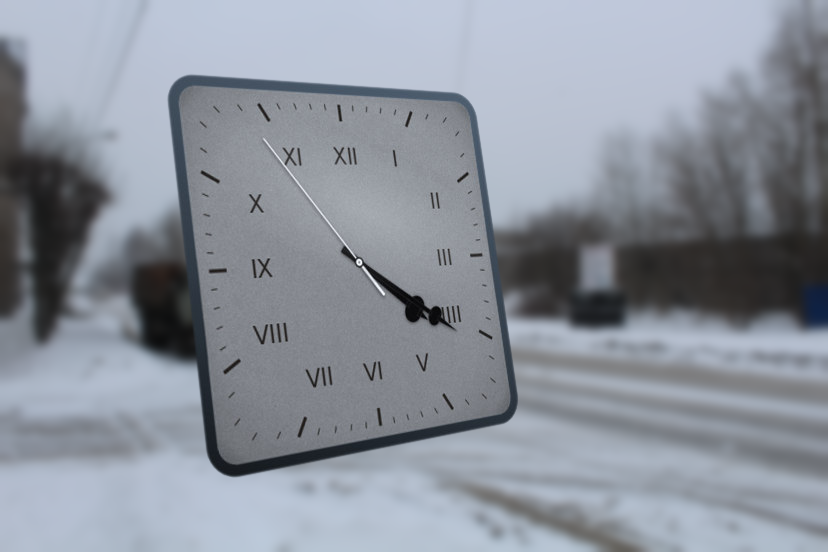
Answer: 4.20.54
